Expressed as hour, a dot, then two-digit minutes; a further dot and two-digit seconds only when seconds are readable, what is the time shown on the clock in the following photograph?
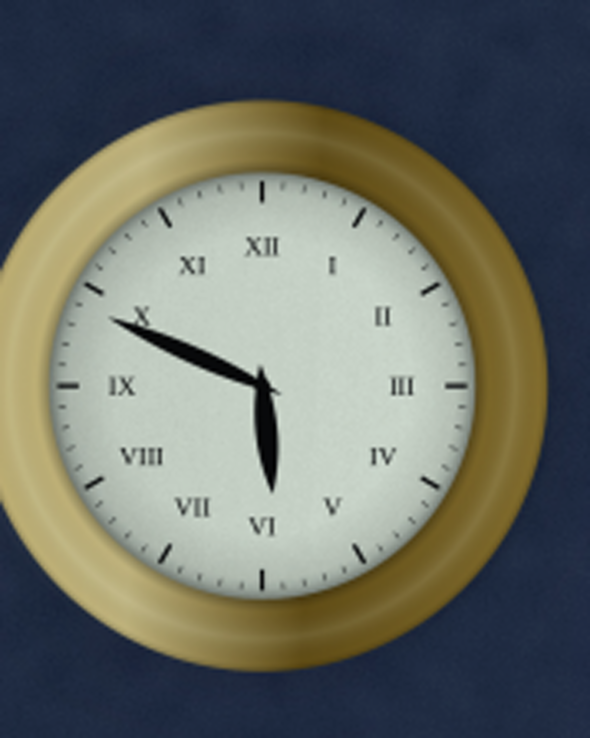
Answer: 5.49
